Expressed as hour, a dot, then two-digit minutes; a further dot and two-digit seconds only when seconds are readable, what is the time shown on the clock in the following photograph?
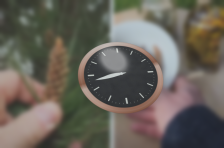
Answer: 8.43
